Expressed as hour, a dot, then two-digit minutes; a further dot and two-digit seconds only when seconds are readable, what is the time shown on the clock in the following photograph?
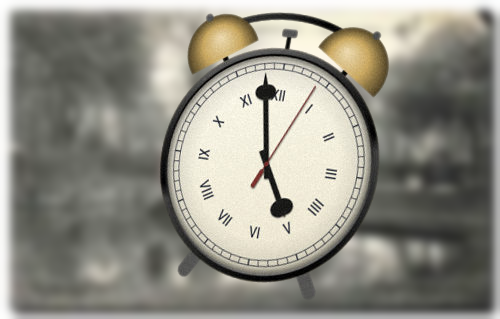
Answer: 4.58.04
